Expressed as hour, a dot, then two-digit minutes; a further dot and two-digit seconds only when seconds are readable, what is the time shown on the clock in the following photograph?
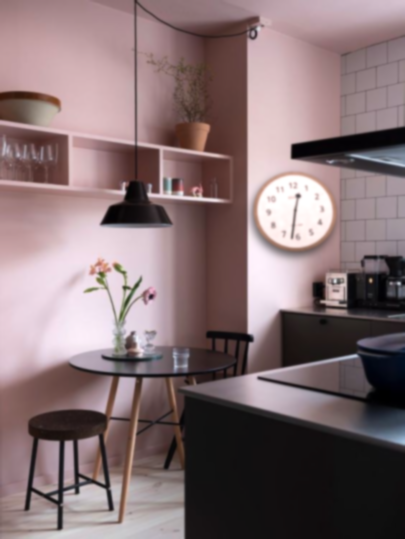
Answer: 12.32
